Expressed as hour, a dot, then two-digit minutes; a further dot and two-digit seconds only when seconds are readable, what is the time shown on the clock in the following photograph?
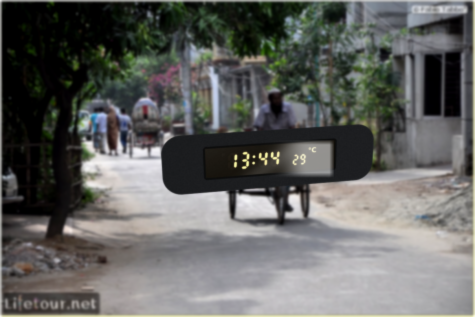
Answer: 13.44
